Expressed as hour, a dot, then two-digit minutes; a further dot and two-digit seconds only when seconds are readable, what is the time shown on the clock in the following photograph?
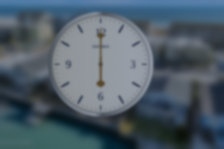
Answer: 6.00
